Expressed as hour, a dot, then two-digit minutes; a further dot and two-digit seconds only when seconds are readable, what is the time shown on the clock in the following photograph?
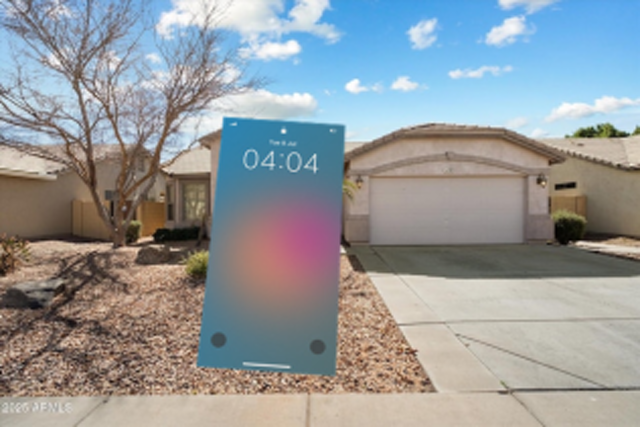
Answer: 4.04
